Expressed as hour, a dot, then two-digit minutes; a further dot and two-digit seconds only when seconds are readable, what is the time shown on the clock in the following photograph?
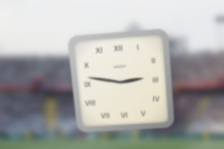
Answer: 2.47
